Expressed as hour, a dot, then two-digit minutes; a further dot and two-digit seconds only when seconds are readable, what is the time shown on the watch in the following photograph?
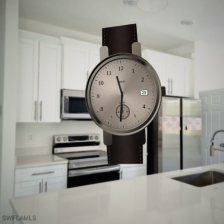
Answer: 11.31
